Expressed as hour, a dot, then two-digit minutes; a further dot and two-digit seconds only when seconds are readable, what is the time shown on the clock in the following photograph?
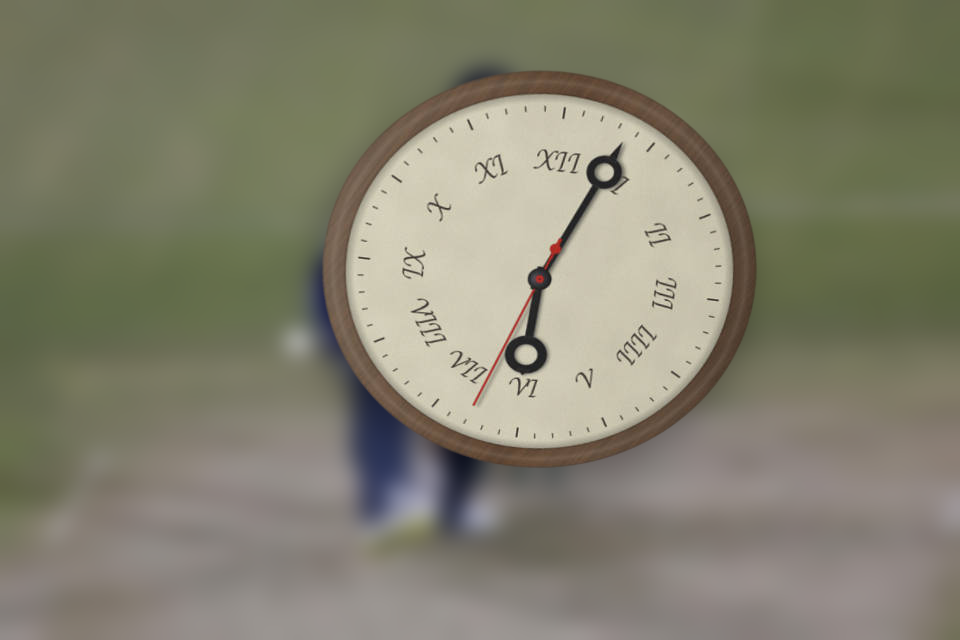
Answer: 6.03.33
